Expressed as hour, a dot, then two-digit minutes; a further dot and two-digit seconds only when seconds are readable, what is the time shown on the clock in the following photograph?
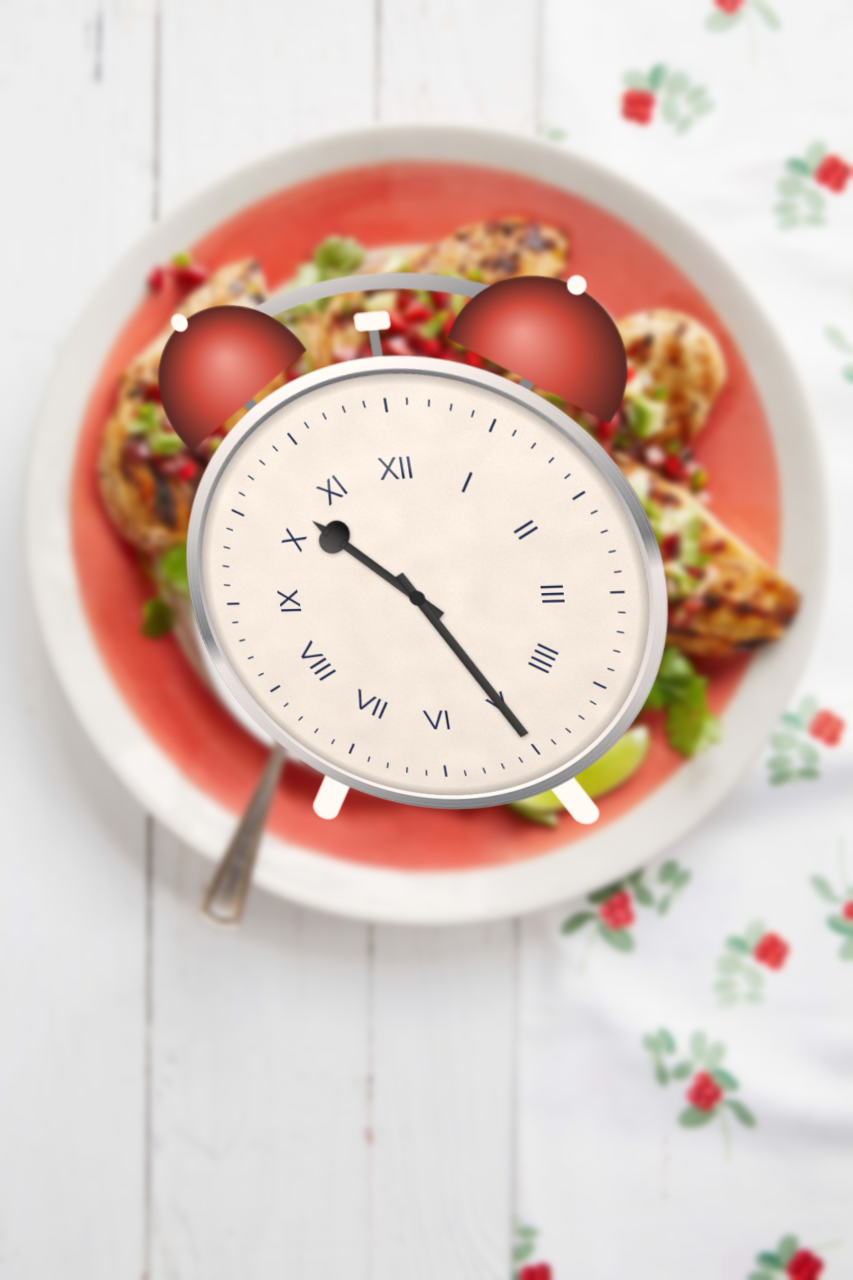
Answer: 10.25
